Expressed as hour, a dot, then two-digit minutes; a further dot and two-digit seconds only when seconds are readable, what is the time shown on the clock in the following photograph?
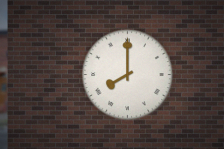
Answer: 8.00
